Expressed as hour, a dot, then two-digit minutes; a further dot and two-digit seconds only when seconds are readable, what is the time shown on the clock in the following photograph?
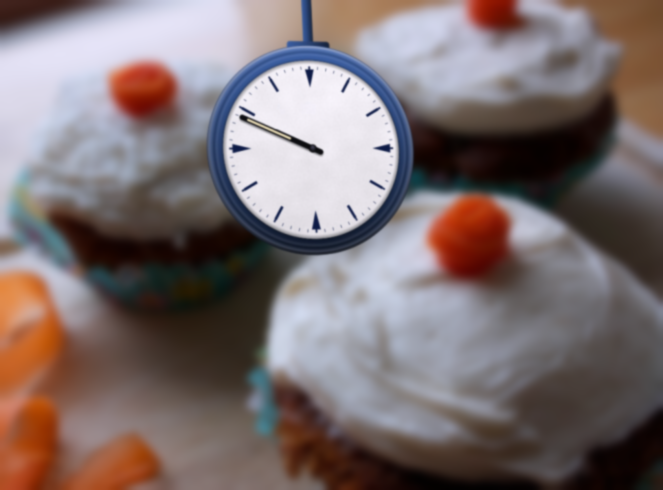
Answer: 9.49
